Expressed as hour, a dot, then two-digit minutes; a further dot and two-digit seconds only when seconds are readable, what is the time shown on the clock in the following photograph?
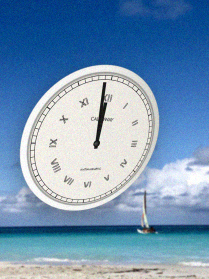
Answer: 11.59
